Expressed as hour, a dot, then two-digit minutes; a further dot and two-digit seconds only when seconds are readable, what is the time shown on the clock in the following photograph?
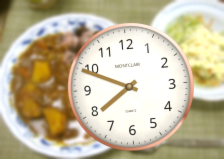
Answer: 7.49
